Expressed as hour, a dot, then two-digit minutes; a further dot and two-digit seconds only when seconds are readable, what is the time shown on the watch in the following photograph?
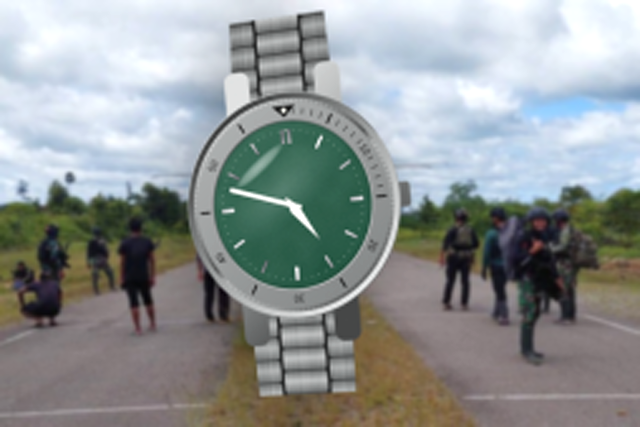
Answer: 4.48
